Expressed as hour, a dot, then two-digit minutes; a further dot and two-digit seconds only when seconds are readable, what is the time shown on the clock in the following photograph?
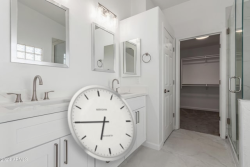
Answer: 6.45
